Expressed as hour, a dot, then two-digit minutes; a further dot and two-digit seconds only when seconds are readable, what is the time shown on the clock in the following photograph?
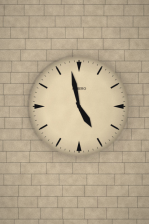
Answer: 4.58
